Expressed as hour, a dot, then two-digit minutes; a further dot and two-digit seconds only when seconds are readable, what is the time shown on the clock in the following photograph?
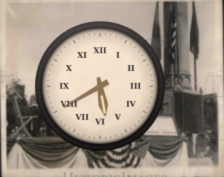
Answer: 5.40
